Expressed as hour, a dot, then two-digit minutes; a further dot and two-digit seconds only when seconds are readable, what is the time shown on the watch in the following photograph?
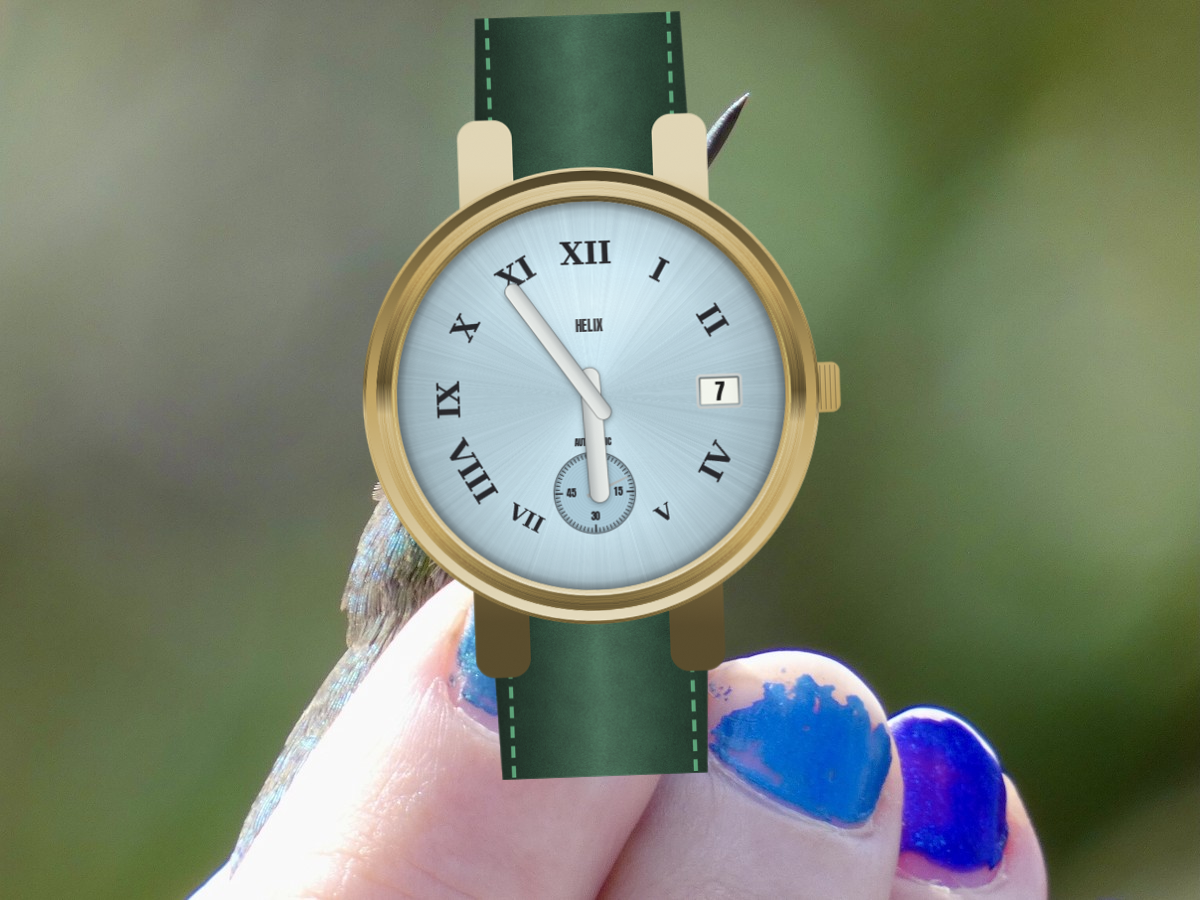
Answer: 5.54.11
